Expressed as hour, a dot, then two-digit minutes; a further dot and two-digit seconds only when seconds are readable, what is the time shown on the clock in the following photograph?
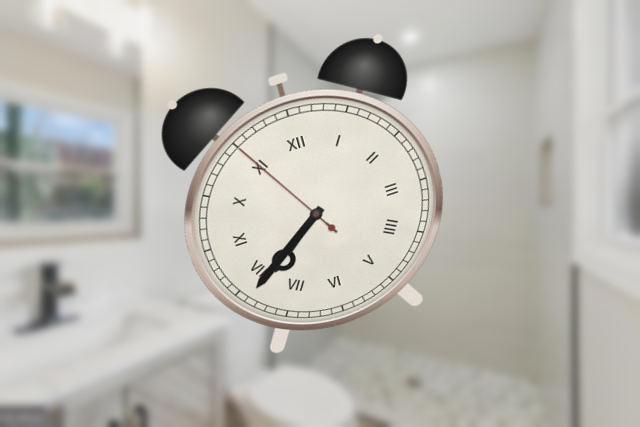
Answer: 7.38.55
